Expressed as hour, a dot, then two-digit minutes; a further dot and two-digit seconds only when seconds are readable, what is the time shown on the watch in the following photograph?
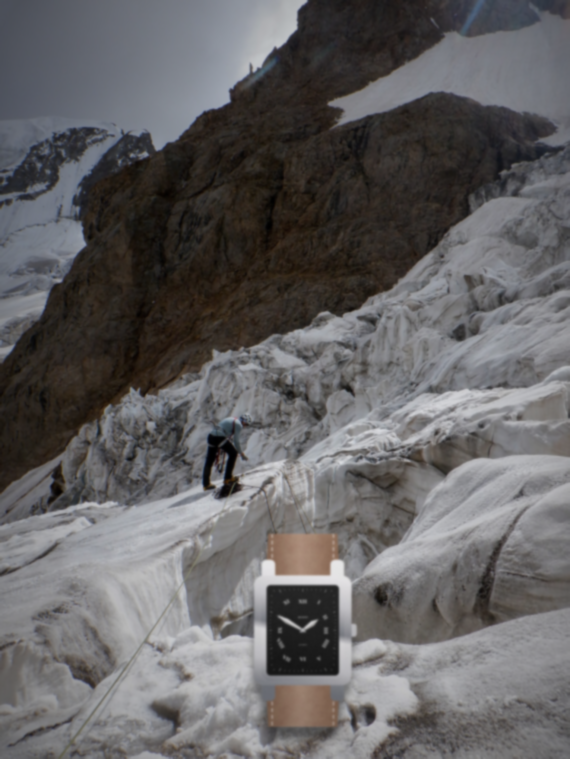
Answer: 1.50
